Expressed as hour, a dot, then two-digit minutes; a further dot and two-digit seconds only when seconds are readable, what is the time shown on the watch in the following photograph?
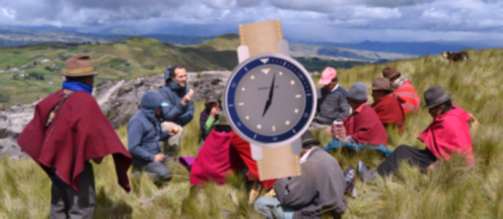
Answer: 7.03
